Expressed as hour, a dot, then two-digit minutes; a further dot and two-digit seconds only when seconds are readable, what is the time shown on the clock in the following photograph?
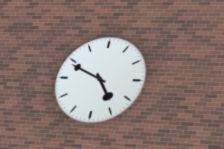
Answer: 4.49
